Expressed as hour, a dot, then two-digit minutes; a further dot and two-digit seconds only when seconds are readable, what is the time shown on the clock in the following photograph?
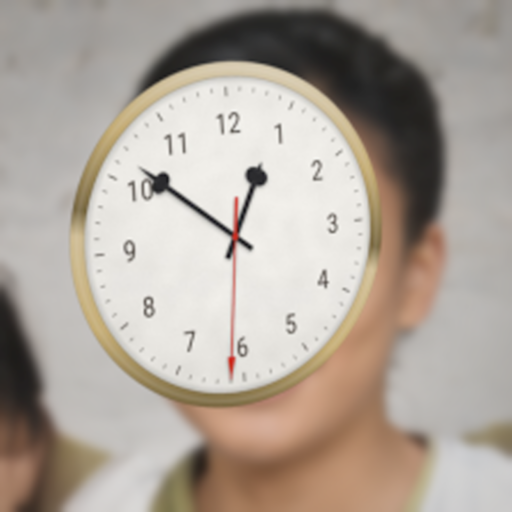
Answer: 12.51.31
